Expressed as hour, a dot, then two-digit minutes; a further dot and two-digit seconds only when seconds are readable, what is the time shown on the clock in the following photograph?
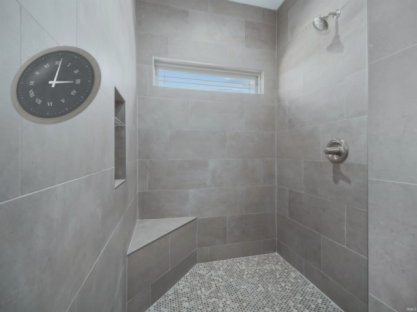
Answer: 3.01
